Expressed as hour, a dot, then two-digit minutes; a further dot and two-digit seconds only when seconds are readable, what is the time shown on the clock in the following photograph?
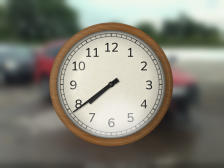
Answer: 7.39
